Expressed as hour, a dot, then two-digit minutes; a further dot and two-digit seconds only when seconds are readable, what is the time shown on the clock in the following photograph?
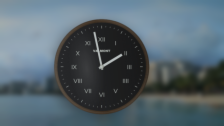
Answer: 1.58
